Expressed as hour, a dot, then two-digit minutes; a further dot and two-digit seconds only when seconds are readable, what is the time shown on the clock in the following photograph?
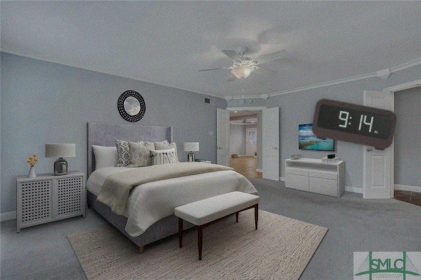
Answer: 9.14
